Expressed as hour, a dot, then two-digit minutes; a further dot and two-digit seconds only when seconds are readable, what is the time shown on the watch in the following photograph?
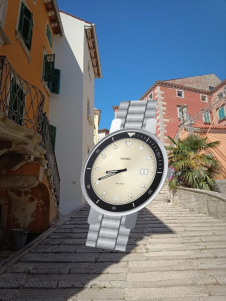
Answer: 8.41
